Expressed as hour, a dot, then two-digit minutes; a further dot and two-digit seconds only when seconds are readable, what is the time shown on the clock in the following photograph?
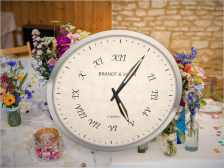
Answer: 5.05
